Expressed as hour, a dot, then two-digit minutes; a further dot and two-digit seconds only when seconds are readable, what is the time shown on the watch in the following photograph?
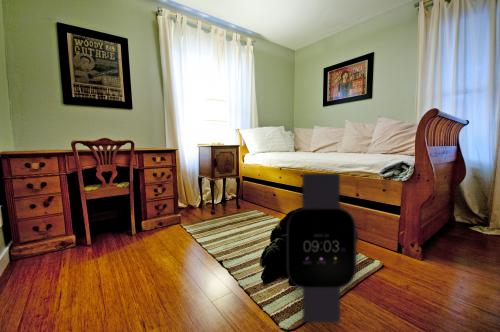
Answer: 9.03
